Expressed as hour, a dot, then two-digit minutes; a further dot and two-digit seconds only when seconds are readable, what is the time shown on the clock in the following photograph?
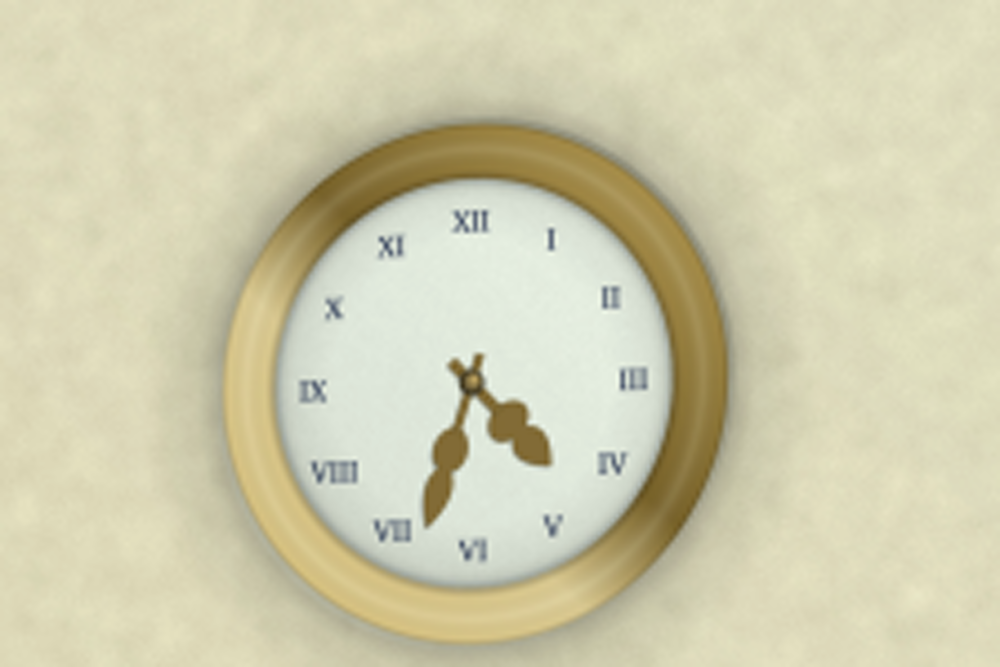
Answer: 4.33
